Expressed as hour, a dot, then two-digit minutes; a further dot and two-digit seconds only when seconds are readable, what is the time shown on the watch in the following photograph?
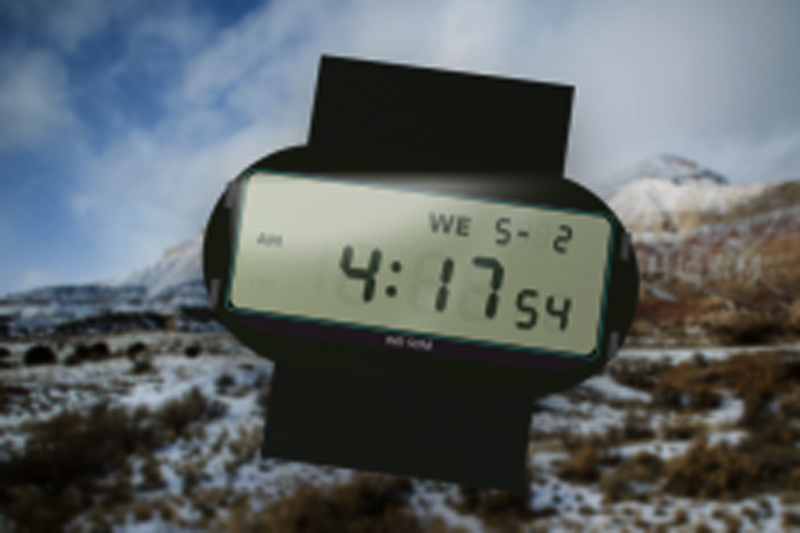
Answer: 4.17.54
